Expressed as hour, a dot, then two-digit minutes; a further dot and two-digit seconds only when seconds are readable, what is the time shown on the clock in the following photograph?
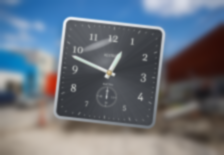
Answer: 12.48
